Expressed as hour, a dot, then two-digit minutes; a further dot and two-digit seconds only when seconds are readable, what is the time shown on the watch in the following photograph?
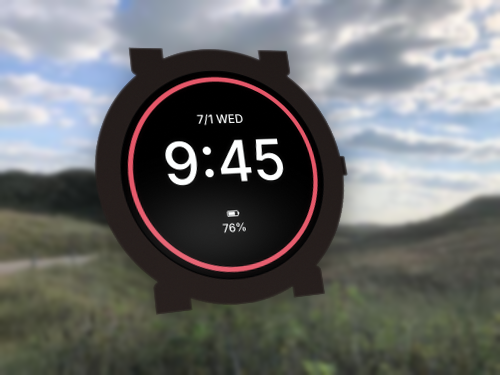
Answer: 9.45
